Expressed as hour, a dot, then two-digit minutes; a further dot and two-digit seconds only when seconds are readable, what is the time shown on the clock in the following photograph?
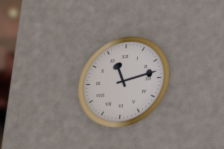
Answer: 11.13
